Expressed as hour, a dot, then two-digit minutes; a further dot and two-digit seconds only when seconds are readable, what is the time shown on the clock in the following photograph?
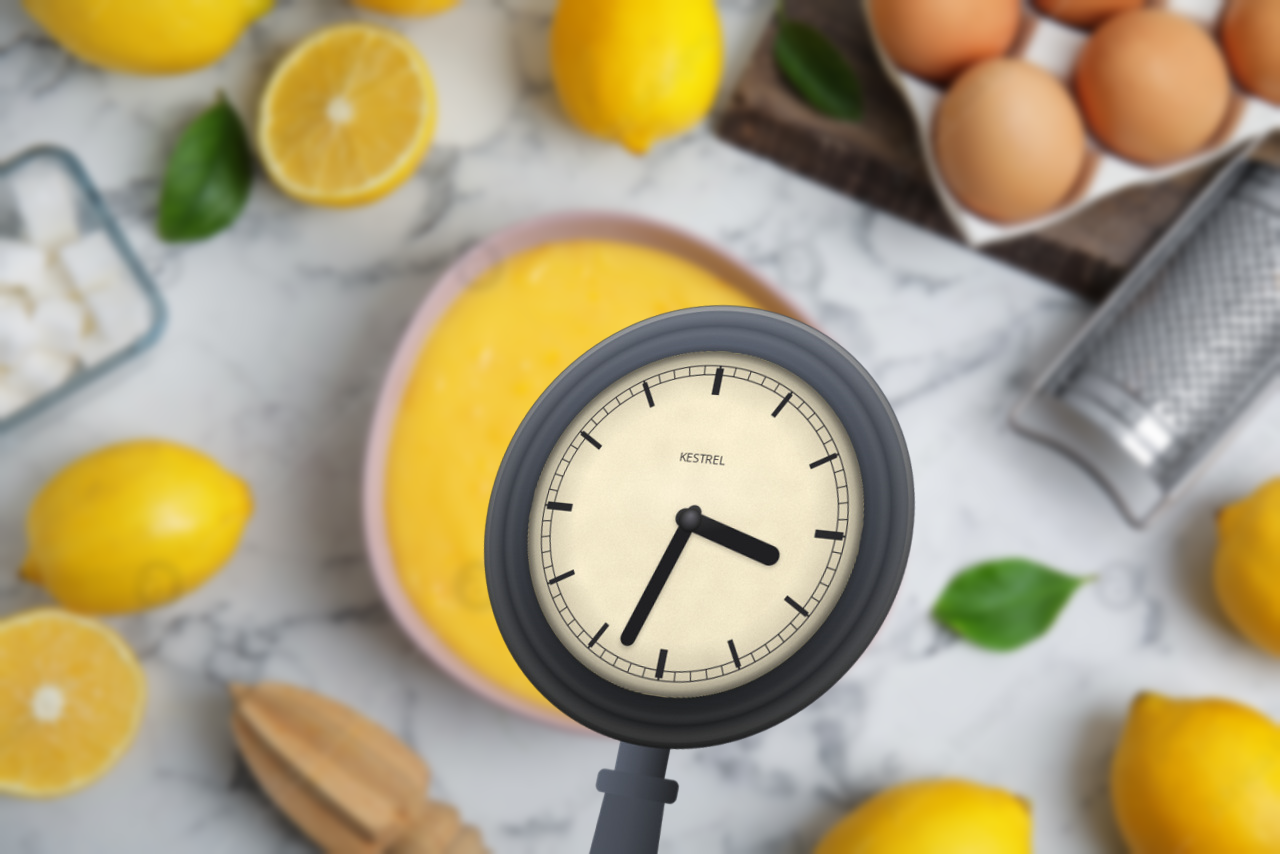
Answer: 3.33
